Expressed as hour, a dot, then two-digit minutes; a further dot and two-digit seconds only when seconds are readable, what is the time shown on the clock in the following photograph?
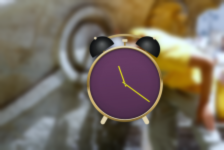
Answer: 11.21
